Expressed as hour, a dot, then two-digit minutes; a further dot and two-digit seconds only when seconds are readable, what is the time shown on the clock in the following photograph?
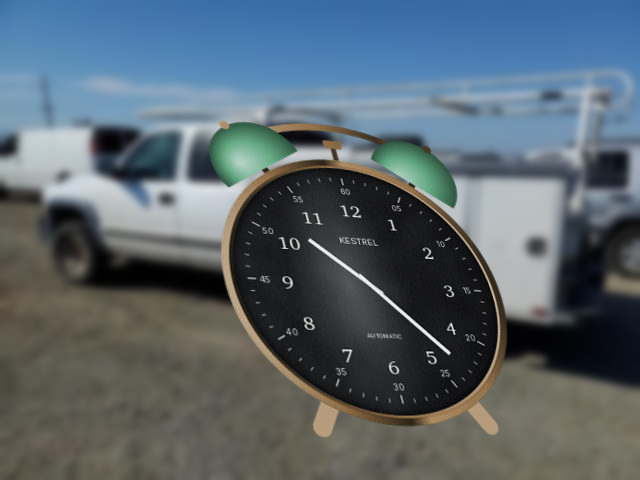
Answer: 10.23
